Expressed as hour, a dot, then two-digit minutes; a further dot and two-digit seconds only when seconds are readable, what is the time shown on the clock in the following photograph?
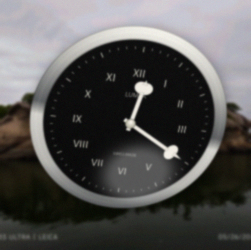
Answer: 12.20
